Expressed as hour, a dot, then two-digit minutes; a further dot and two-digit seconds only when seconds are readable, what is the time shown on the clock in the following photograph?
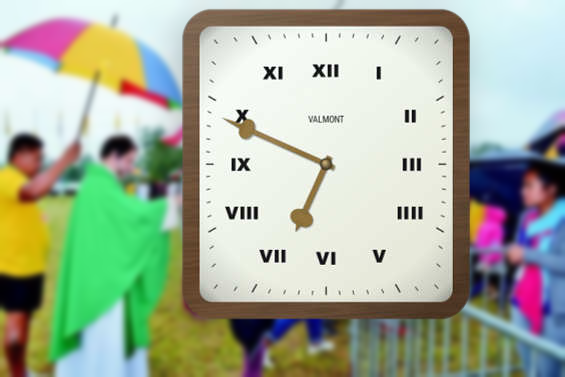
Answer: 6.49
